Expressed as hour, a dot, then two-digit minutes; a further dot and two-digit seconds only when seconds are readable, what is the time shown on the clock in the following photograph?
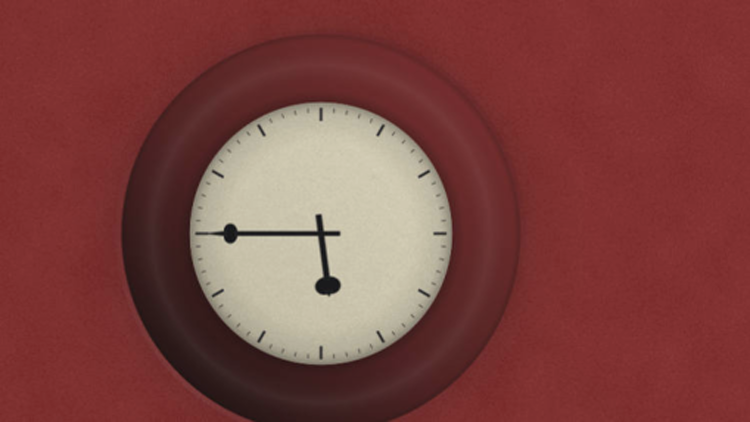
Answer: 5.45
